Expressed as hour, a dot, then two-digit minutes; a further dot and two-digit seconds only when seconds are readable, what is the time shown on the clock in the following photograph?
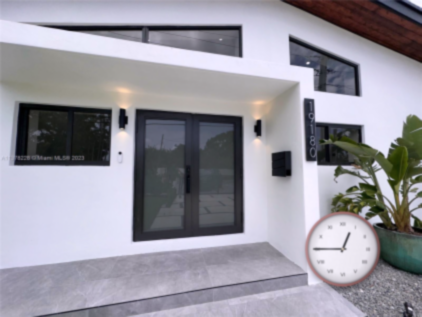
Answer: 12.45
